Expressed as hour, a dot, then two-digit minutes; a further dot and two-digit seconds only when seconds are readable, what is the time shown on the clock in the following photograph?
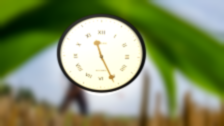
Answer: 11.26
